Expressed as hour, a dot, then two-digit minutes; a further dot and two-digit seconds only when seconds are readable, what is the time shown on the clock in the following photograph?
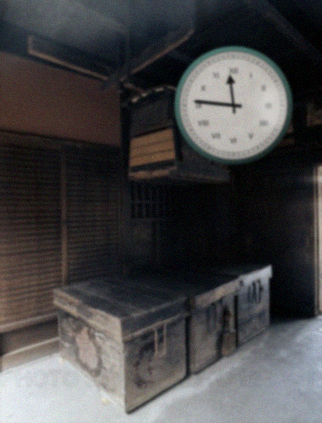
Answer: 11.46
